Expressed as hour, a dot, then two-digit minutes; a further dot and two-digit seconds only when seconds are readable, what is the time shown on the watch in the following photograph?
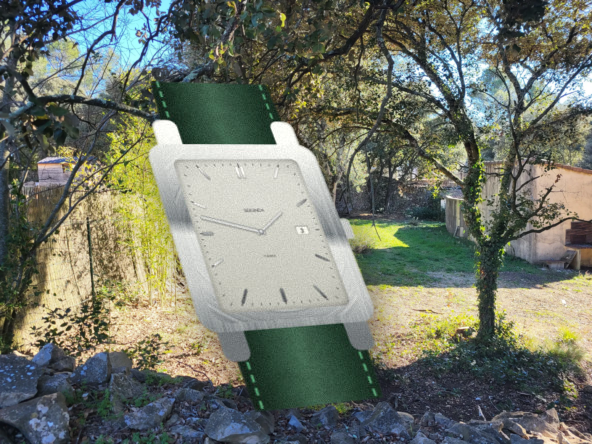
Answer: 1.48
